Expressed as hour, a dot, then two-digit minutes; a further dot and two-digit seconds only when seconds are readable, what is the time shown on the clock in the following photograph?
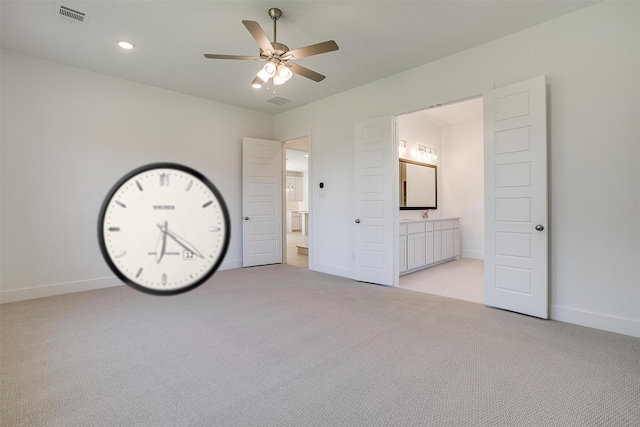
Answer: 6.21
